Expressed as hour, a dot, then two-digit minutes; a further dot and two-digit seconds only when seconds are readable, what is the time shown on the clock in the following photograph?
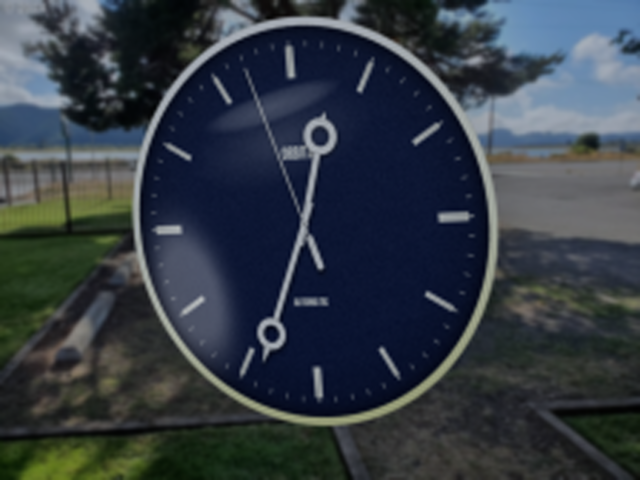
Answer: 12.33.57
